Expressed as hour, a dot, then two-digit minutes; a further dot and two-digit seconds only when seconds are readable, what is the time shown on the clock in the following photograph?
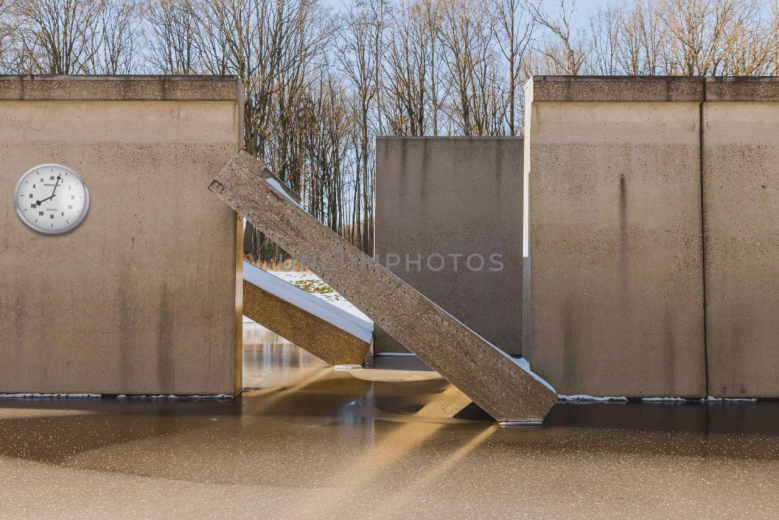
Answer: 8.03
